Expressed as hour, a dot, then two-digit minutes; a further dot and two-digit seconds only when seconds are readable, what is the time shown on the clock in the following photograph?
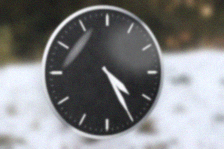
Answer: 4.25
